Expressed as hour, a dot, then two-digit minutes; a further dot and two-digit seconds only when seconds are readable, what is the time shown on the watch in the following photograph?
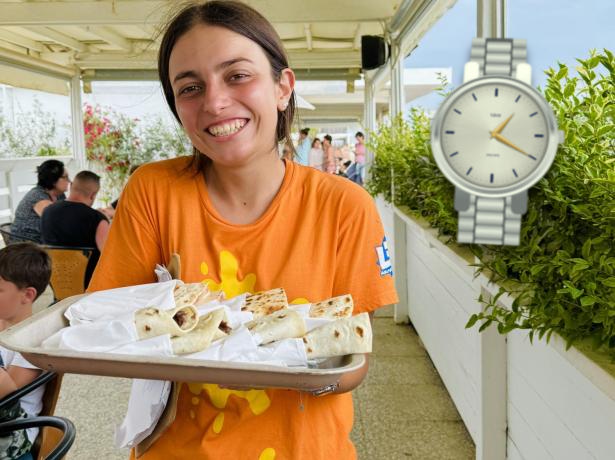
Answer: 1.20
